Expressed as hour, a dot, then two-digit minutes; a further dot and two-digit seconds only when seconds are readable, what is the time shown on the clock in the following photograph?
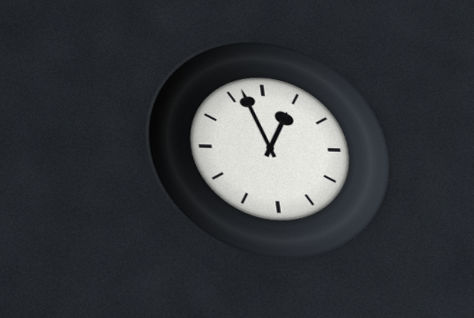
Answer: 12.57
